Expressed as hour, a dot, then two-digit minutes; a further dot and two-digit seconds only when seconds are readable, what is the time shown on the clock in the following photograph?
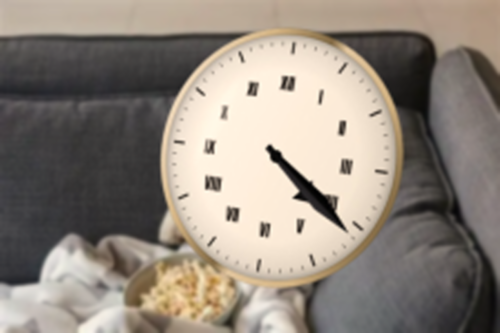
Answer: 4.21
